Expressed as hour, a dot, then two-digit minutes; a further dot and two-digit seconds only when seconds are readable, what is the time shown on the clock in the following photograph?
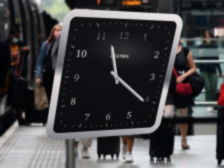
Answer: 11.21
